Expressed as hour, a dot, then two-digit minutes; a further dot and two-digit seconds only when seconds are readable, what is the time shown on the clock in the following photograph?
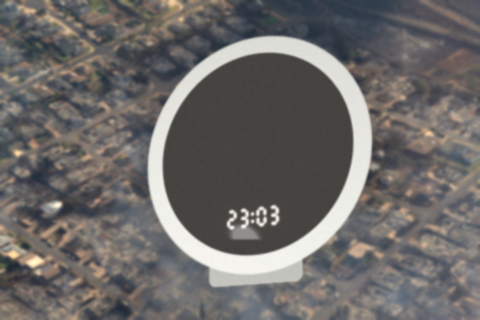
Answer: 23.03
